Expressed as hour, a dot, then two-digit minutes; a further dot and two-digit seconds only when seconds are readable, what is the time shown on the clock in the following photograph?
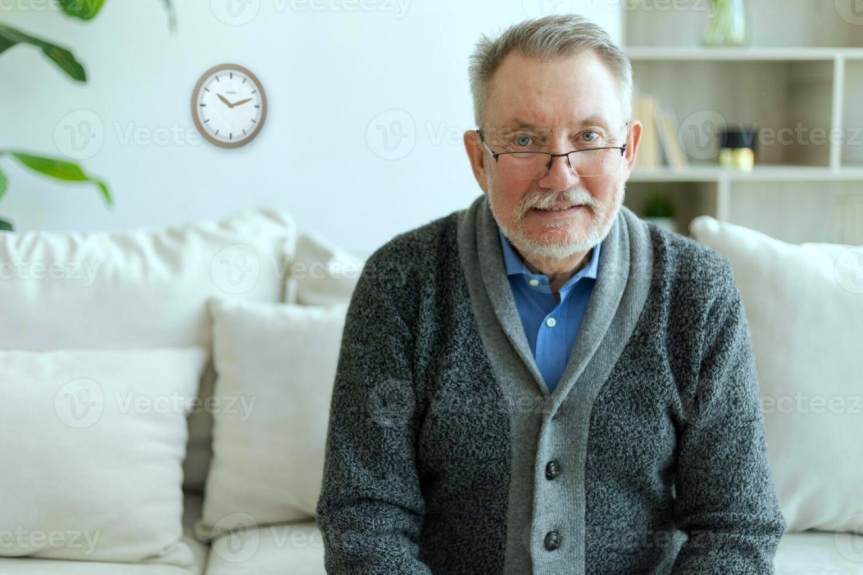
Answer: 10.12
